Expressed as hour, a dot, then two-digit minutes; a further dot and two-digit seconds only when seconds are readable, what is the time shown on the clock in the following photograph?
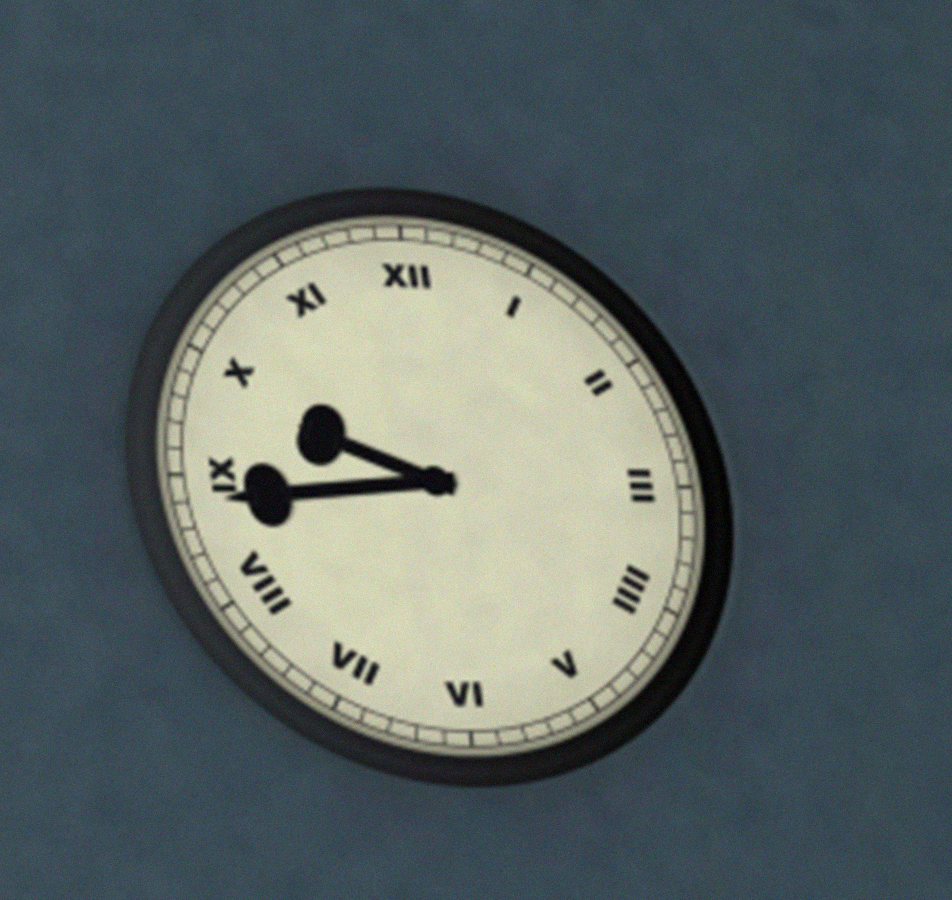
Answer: 9.44
